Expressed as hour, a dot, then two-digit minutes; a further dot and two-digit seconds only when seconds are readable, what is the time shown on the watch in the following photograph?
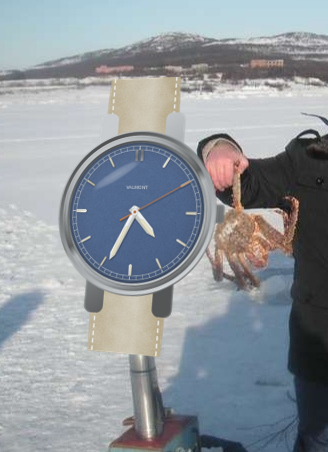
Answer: 4.34.10
